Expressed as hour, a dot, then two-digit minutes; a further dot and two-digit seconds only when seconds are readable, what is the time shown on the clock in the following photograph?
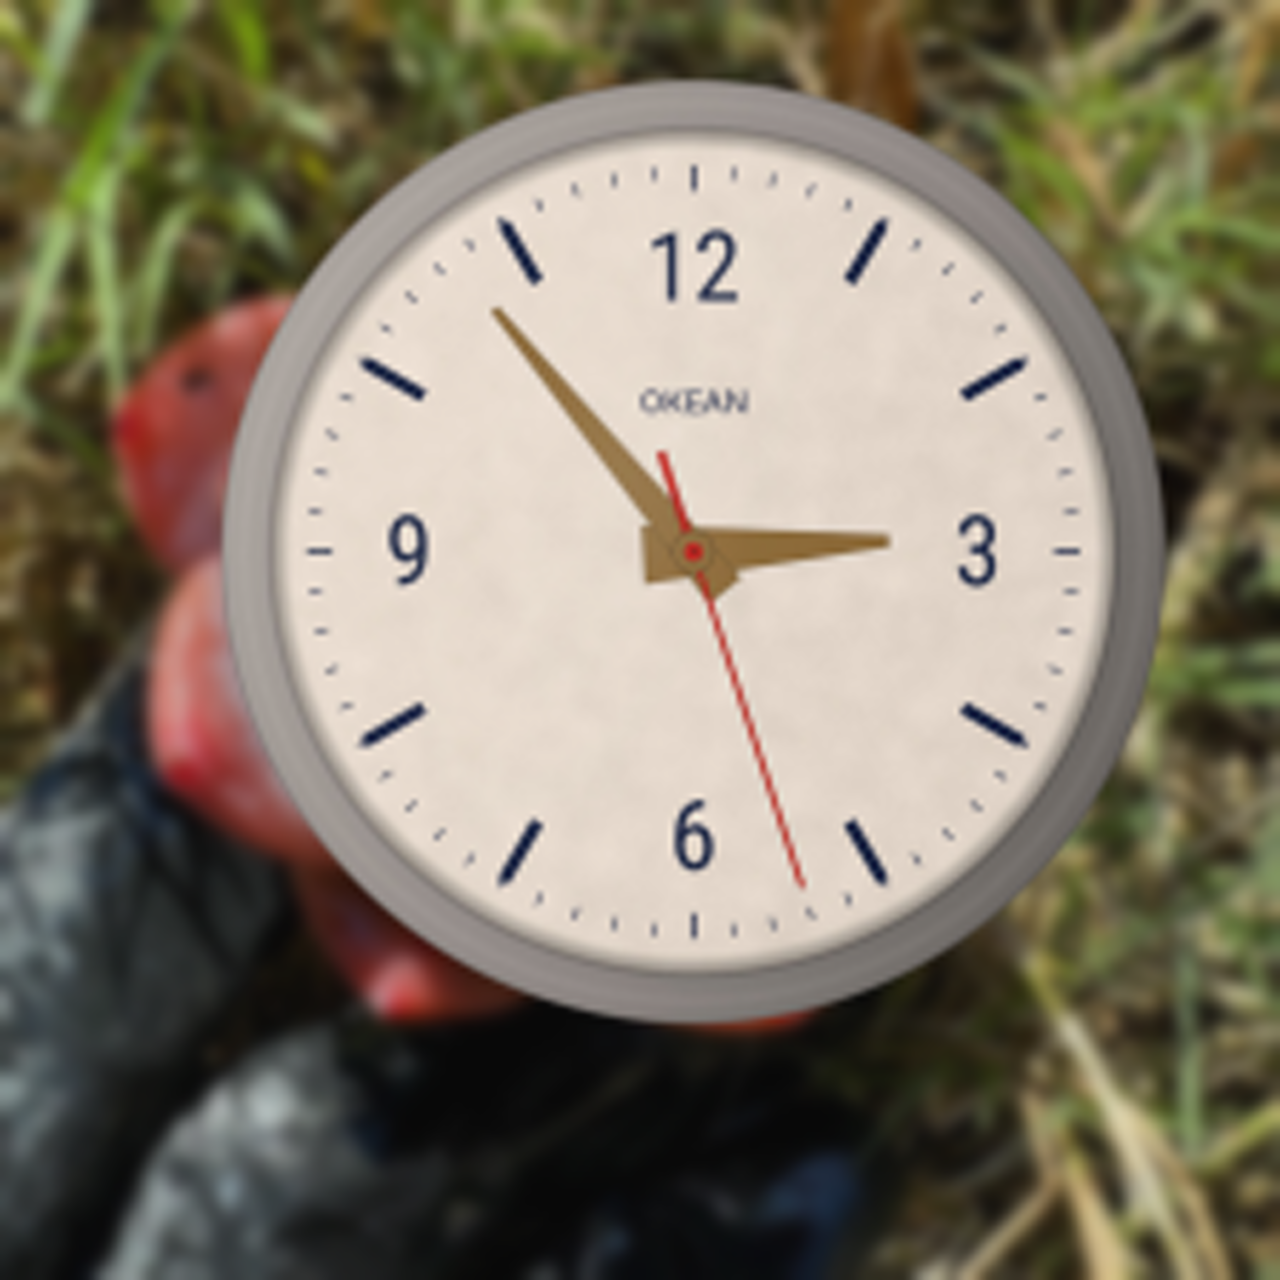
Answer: 2.53.27
